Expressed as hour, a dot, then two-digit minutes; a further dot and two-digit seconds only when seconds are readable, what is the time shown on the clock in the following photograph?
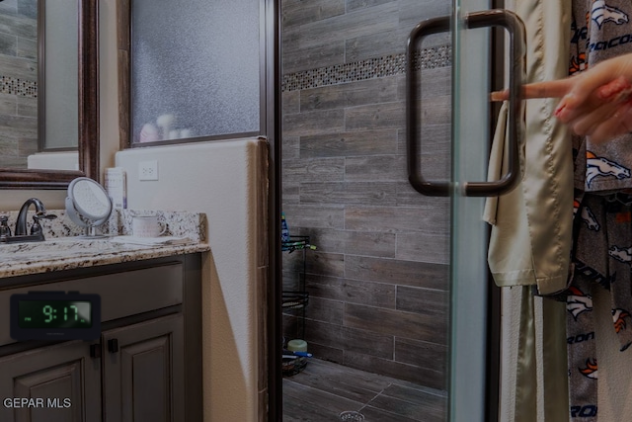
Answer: 9.17
